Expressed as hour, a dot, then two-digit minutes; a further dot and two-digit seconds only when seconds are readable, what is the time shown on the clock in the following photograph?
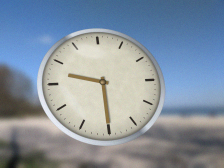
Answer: 9.30
